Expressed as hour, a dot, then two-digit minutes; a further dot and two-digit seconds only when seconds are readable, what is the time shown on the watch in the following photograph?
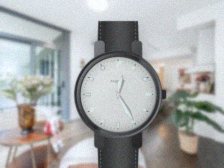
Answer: 12.25
